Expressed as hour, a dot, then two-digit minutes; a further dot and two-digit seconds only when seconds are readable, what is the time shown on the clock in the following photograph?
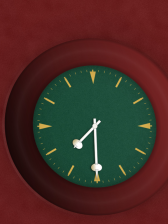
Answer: 7.30
